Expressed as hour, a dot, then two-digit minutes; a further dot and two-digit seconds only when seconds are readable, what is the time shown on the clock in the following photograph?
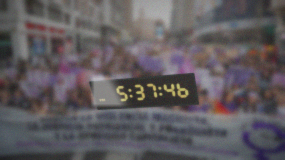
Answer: 5.37.46
